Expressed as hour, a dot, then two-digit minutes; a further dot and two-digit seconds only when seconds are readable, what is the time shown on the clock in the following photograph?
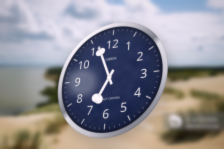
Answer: 6.56
